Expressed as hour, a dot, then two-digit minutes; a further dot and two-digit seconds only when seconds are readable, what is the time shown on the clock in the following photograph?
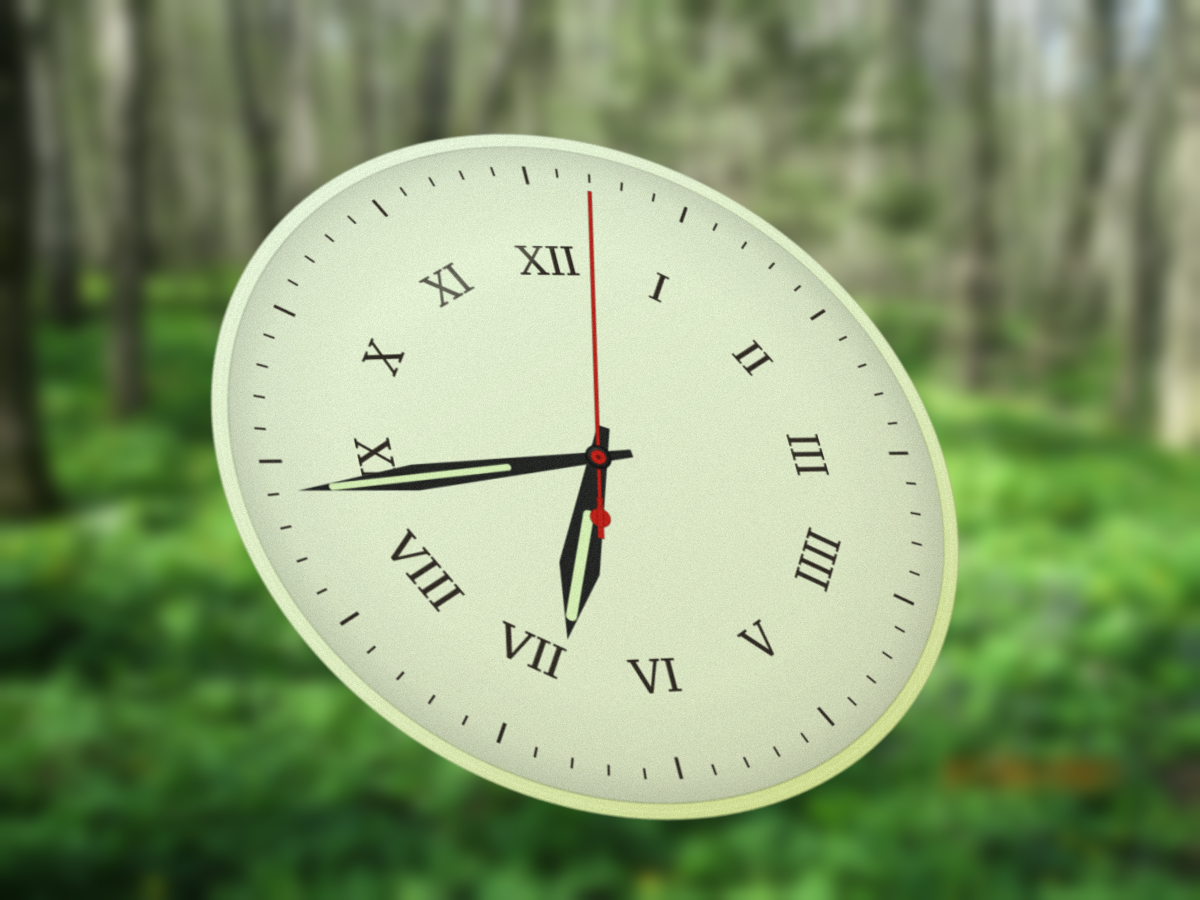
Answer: 6.44.02
